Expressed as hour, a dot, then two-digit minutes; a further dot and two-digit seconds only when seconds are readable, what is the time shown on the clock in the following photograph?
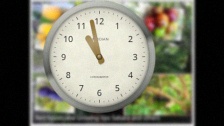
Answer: 10.58
